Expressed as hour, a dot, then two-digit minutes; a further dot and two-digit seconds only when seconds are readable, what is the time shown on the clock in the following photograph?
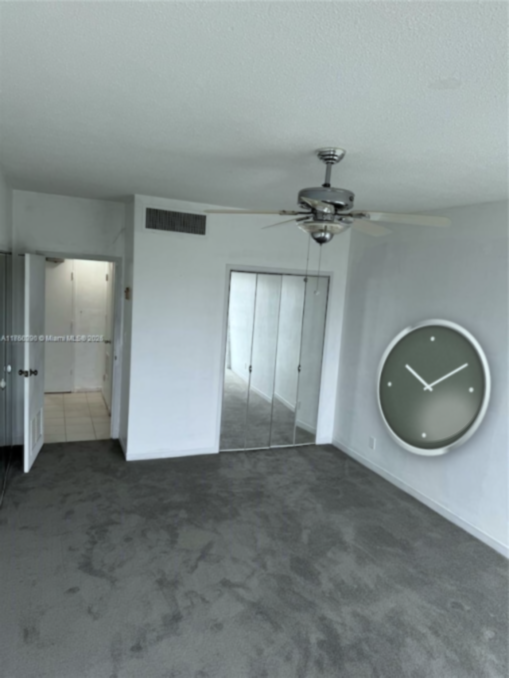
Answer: 10.10
